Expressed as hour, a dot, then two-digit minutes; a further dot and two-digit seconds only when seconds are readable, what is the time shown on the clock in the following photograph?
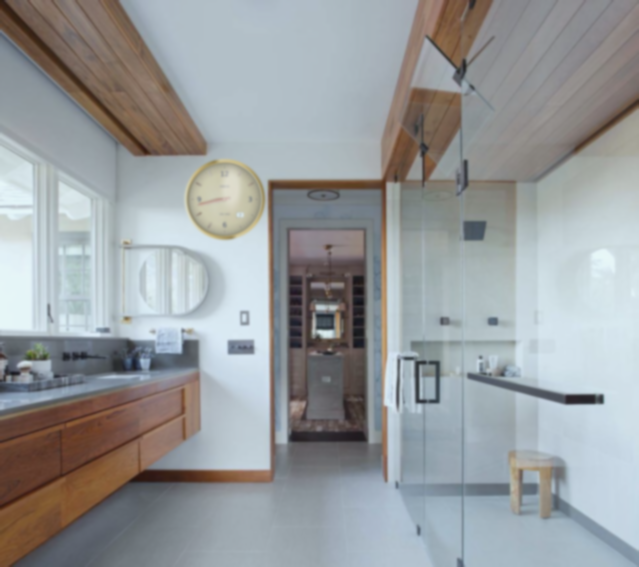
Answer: 8.43
